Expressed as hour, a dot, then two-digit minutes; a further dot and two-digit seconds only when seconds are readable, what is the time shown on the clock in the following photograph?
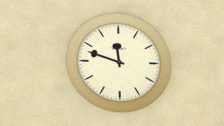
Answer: 11.48
